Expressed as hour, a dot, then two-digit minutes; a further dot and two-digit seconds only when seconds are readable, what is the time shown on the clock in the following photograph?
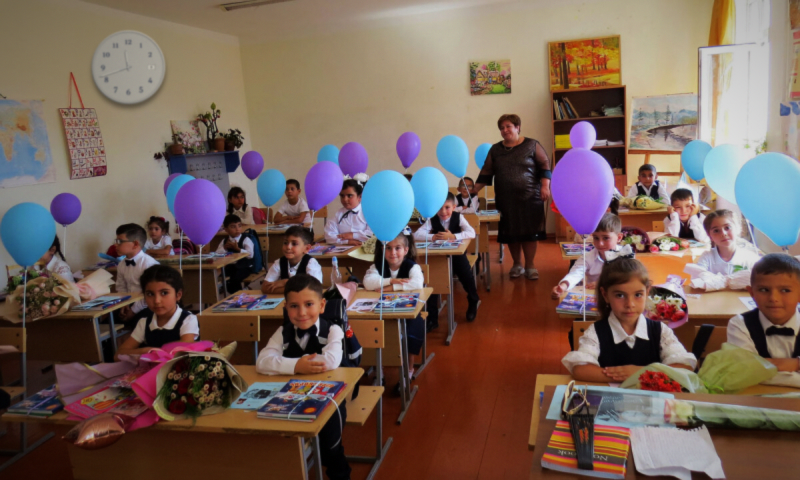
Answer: 11.42
